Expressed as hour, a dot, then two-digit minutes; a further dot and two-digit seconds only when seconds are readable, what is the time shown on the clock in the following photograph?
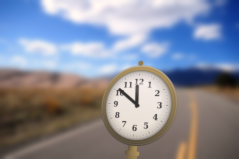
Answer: 11.51
